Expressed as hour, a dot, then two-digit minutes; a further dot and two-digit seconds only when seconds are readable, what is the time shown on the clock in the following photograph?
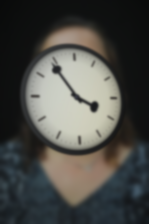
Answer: 3.54
